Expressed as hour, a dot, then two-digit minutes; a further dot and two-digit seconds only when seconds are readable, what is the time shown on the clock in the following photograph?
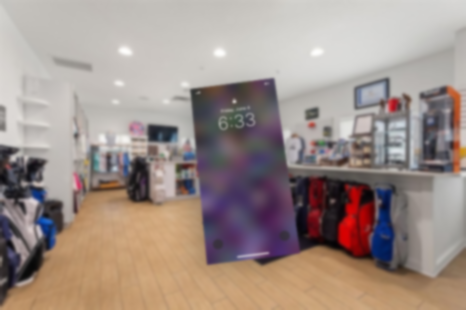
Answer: 6.33
